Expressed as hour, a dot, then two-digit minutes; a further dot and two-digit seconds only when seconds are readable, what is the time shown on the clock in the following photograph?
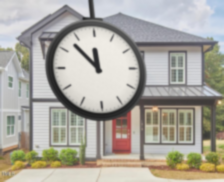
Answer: 11.53
